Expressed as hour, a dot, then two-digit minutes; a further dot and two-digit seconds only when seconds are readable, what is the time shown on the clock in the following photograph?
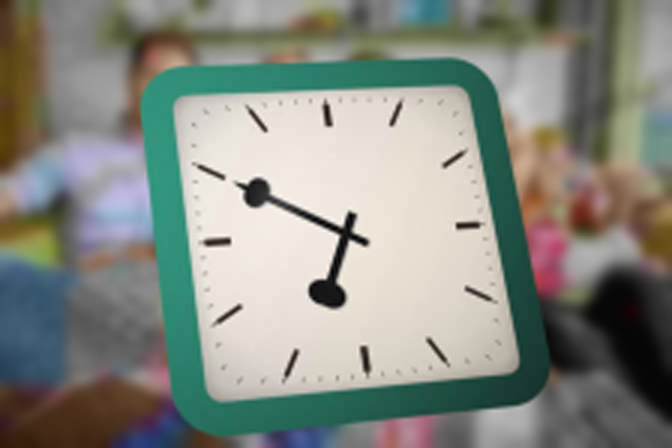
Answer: 6.50
